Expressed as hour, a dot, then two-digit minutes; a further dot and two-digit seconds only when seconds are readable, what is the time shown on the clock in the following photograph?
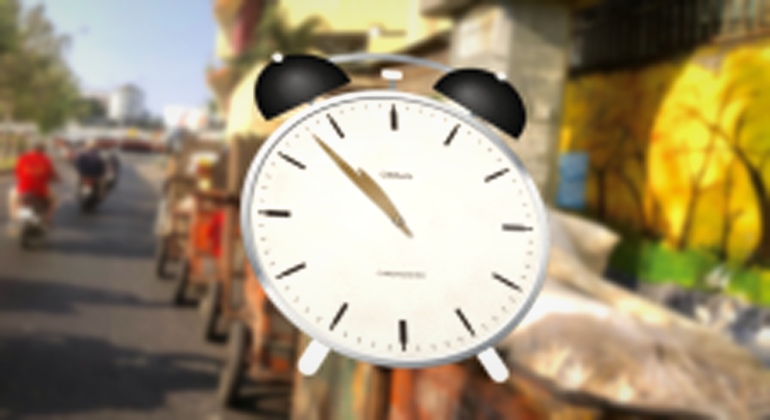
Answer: 10.53
